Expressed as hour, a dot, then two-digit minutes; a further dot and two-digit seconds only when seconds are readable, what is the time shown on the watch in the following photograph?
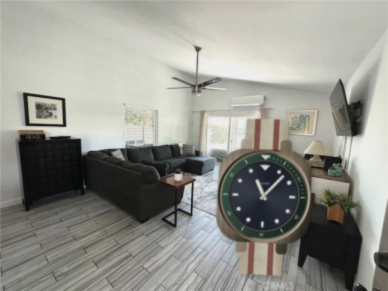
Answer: 11.07
